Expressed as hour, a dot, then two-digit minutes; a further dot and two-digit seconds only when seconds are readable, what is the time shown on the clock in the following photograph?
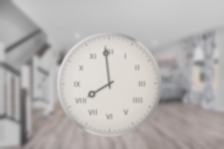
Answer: 7.59
